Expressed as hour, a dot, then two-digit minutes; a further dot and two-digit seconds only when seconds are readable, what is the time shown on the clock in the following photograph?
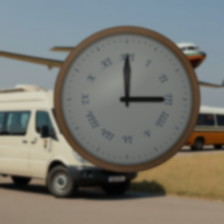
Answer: 3.00
